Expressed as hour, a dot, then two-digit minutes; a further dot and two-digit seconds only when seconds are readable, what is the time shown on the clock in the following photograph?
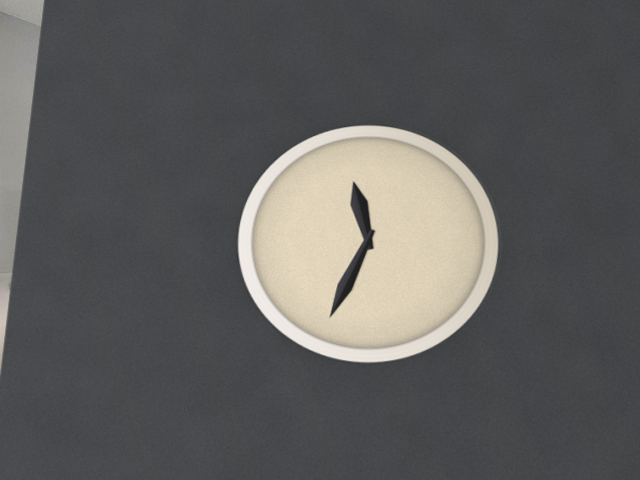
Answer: 11.34
